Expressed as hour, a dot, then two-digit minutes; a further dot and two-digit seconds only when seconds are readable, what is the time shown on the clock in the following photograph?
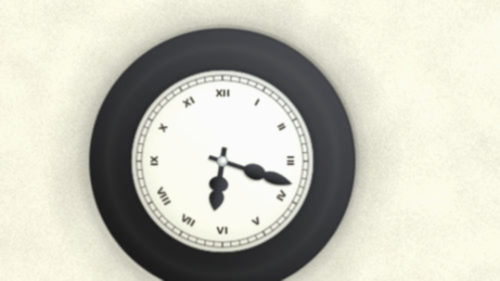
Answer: 6.18
